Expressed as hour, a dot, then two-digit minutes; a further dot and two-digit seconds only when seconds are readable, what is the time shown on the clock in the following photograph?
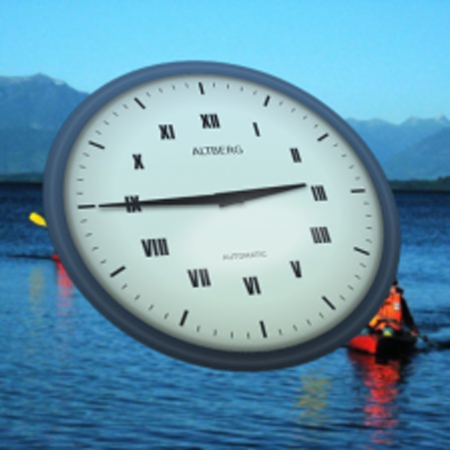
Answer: 2.45
